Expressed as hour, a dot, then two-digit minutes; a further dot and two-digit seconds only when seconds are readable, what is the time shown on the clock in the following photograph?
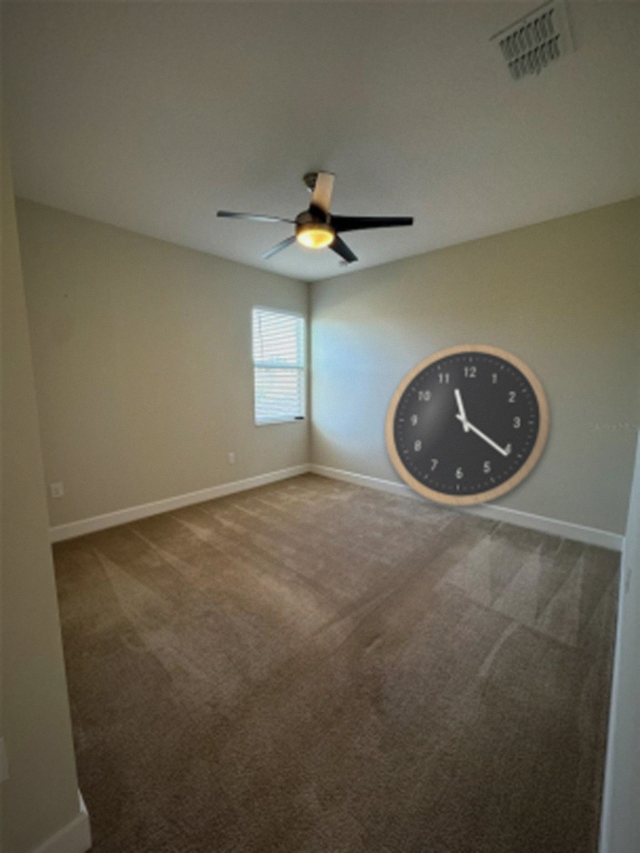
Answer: 11.21
